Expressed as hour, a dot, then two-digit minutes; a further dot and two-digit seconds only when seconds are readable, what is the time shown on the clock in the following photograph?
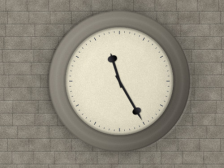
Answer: 11.25
